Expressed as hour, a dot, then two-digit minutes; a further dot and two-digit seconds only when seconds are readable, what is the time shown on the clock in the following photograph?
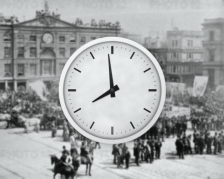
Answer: 7.59
